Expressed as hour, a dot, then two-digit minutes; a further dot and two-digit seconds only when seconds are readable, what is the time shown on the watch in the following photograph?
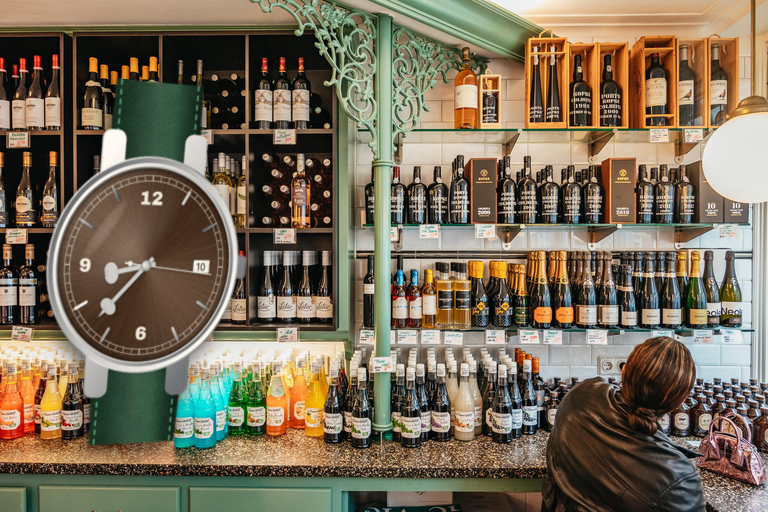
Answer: 8.37.16
